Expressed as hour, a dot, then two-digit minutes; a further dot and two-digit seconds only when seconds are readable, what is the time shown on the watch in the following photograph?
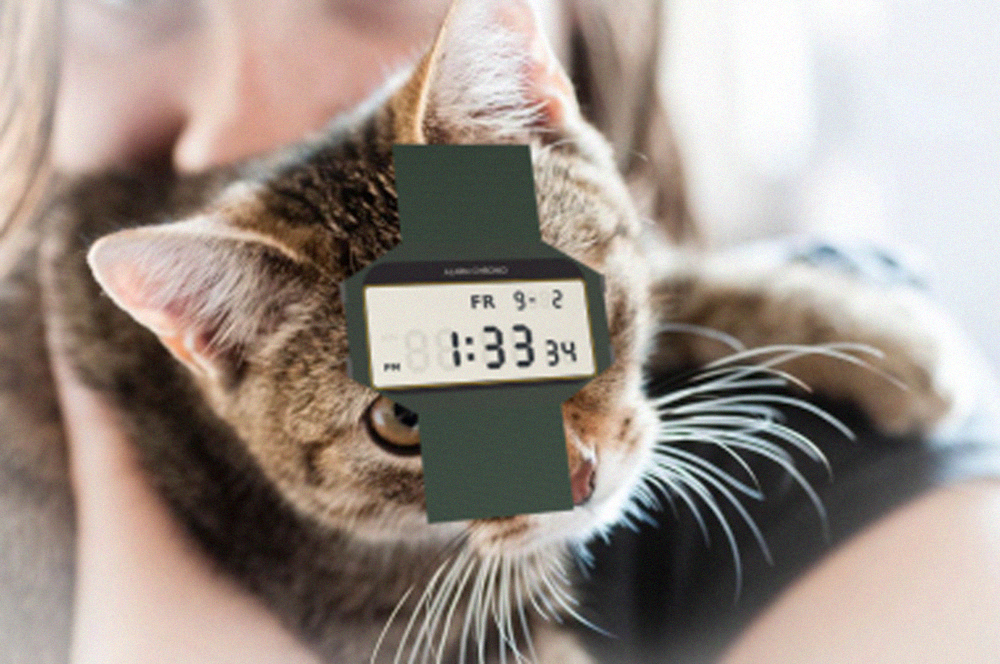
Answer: 1.33.34
